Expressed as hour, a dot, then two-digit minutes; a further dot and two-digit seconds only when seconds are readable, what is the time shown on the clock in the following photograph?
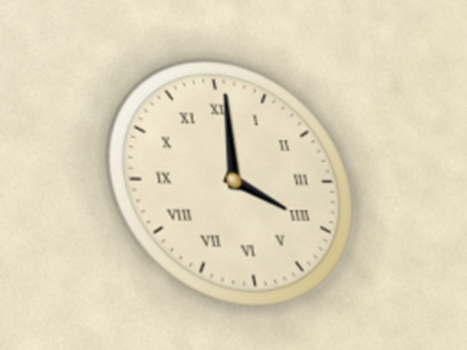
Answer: 4.01
